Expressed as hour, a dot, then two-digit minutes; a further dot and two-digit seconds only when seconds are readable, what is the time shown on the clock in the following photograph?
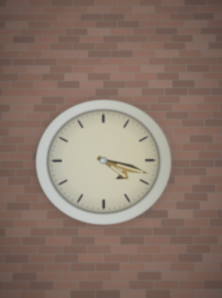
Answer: 4.18
